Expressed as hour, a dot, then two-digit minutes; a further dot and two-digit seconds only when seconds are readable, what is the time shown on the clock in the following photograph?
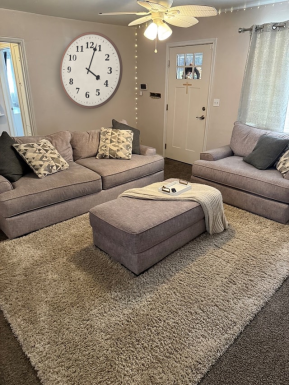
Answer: 4.03
